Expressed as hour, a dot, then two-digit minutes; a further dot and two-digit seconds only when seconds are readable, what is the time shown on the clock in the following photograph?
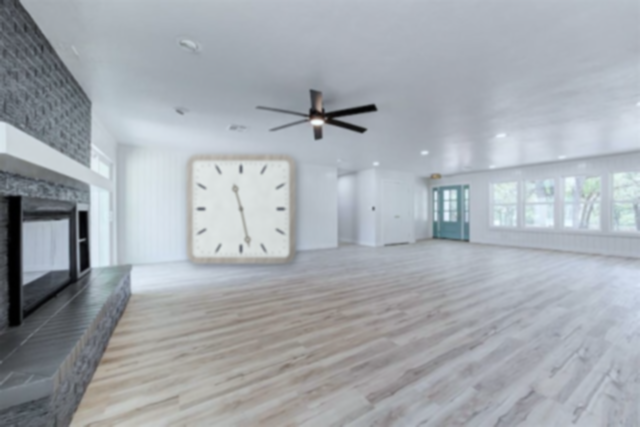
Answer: 11.28
